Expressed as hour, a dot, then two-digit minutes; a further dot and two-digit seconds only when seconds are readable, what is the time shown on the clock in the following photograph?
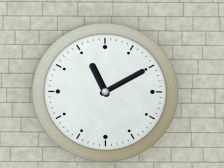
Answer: 11.10
